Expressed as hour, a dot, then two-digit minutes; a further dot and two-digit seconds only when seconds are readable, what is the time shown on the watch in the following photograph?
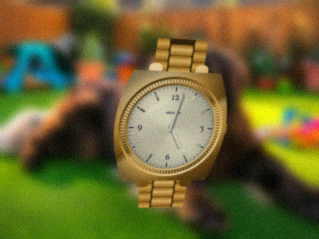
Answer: 5.02
